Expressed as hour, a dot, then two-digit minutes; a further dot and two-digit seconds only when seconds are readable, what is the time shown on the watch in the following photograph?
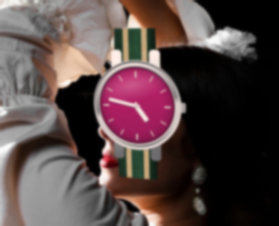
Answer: 4.47
